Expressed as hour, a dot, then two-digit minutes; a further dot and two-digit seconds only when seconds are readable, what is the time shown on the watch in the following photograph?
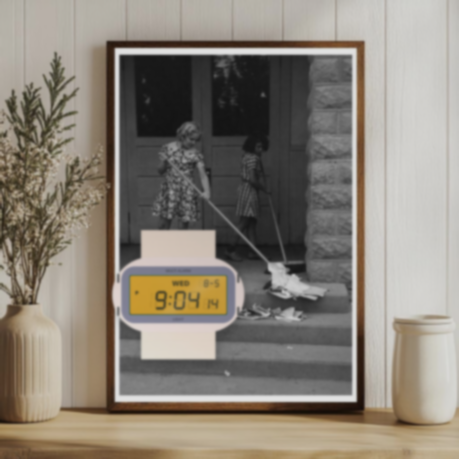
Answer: 9.04
